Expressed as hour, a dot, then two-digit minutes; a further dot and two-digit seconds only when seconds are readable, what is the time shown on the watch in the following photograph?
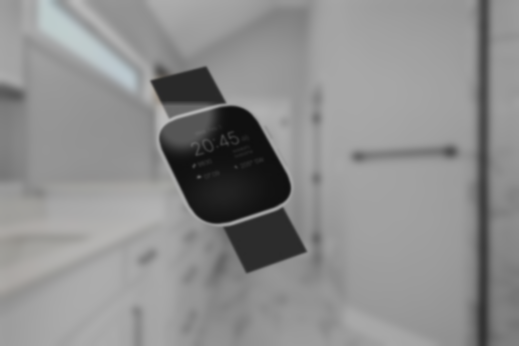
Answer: 20.45
